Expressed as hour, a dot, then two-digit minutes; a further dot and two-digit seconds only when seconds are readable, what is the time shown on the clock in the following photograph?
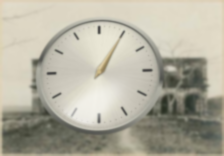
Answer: 1.05
